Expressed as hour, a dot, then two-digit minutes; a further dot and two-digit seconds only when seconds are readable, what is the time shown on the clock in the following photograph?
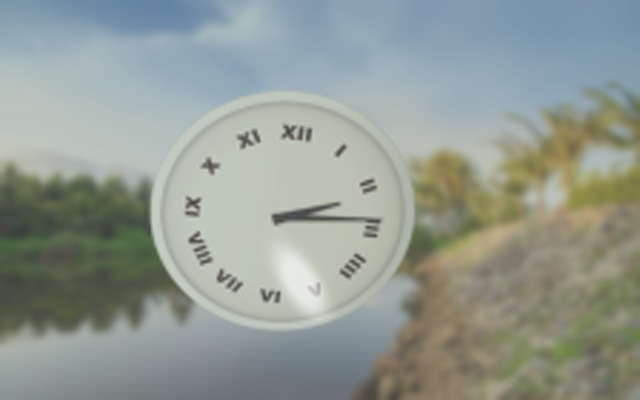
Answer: 2.14
